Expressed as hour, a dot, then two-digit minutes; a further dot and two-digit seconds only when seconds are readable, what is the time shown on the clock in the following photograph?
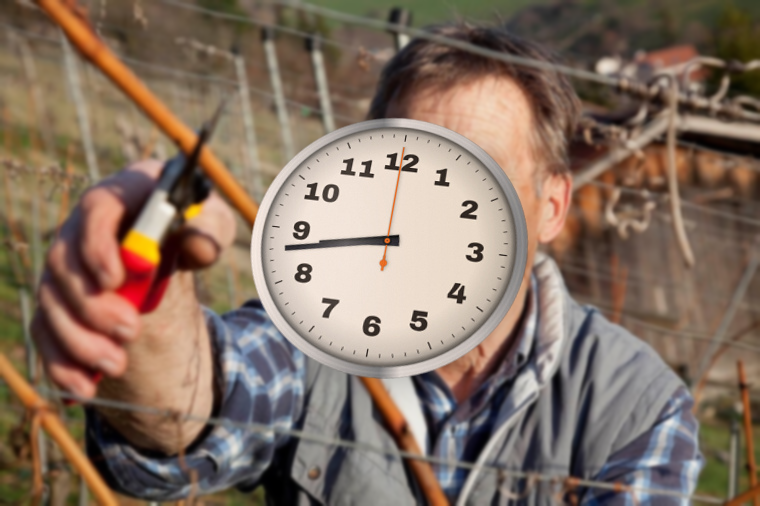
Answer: 8.43.00
